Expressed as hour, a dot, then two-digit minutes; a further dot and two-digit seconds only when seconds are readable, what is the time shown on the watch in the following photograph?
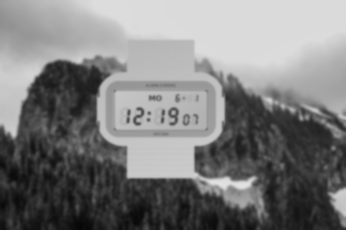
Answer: 12.19.07
